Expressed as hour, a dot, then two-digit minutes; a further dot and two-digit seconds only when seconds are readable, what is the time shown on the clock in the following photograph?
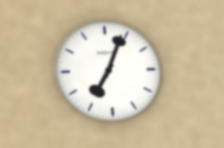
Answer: 7.04
